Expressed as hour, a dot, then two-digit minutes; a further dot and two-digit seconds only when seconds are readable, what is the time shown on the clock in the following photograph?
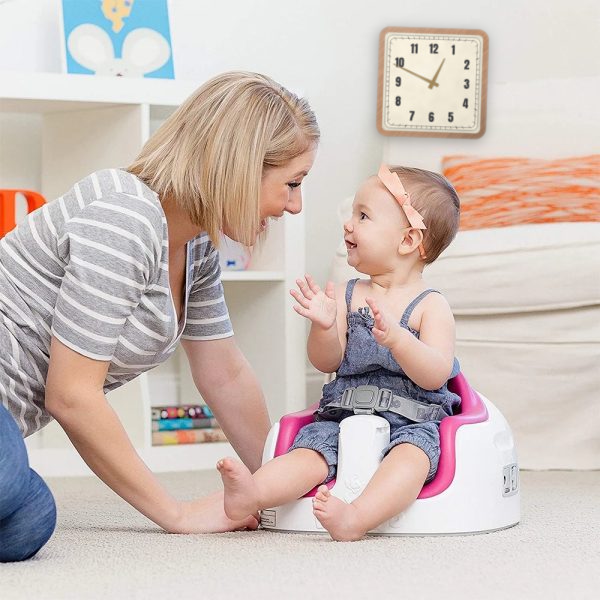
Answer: 12.49
